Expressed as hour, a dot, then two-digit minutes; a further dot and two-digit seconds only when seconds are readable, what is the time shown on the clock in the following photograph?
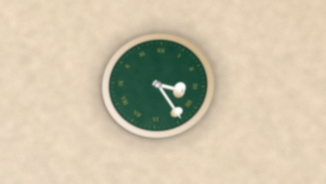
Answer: 3.24
